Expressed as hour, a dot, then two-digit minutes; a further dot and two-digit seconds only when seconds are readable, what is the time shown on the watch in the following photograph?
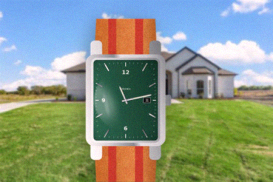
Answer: 11.13
